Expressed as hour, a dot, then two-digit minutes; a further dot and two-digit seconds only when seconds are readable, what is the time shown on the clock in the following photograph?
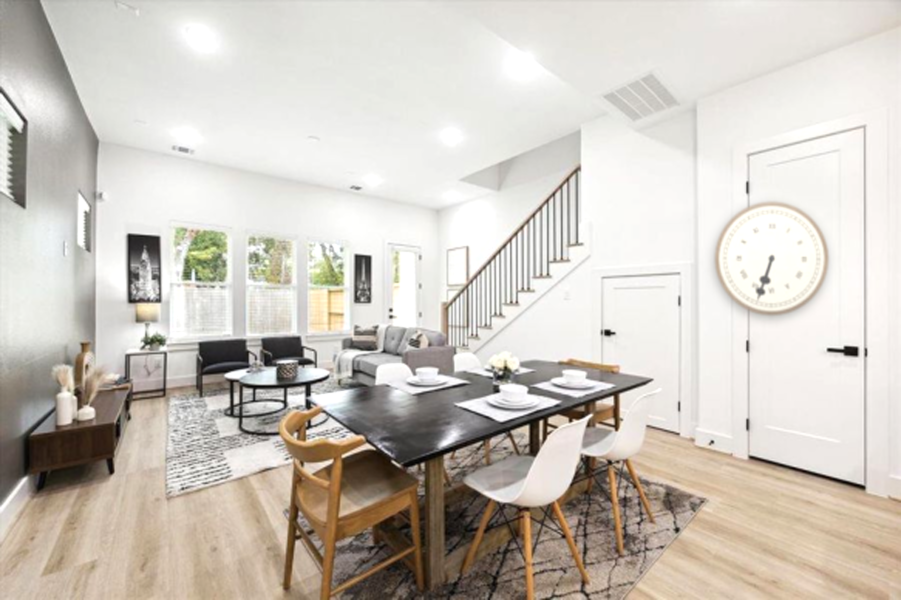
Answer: 6.33
